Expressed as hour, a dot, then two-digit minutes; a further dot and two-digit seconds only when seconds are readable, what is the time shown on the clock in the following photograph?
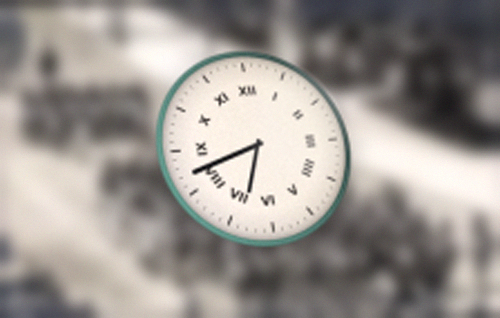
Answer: 6.42
